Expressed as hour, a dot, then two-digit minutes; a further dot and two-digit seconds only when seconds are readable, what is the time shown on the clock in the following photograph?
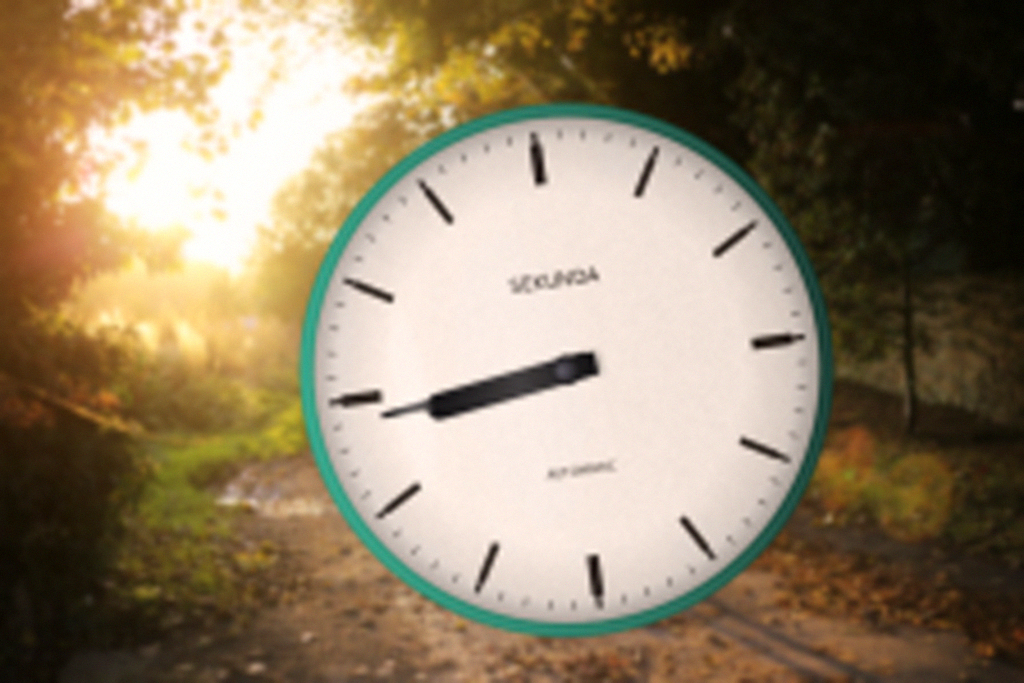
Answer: 8.44
